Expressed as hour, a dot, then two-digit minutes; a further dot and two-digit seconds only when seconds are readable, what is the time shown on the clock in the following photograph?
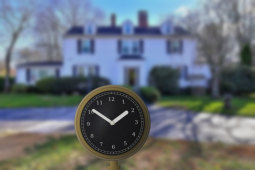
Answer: 1.51
